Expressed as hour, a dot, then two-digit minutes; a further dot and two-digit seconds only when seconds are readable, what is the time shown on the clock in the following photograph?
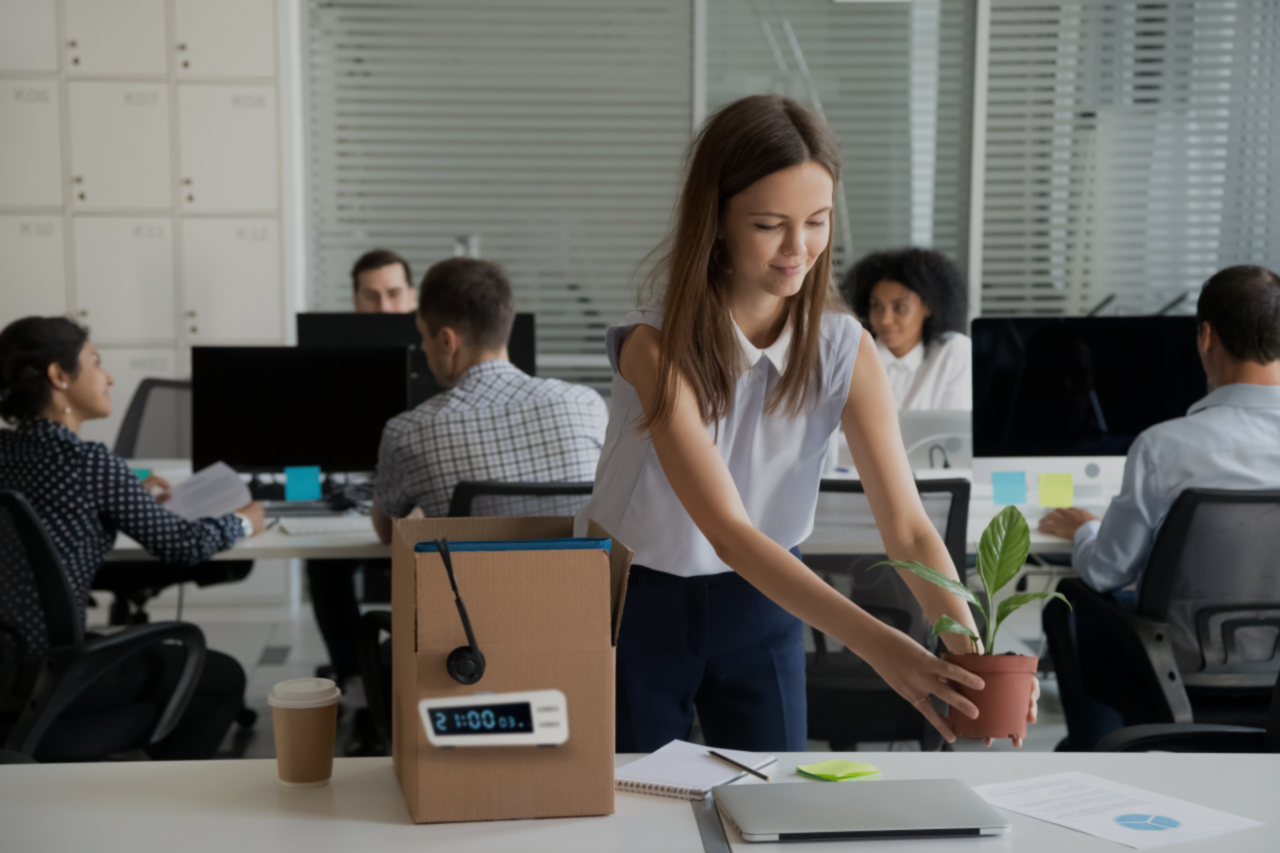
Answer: 21.00
